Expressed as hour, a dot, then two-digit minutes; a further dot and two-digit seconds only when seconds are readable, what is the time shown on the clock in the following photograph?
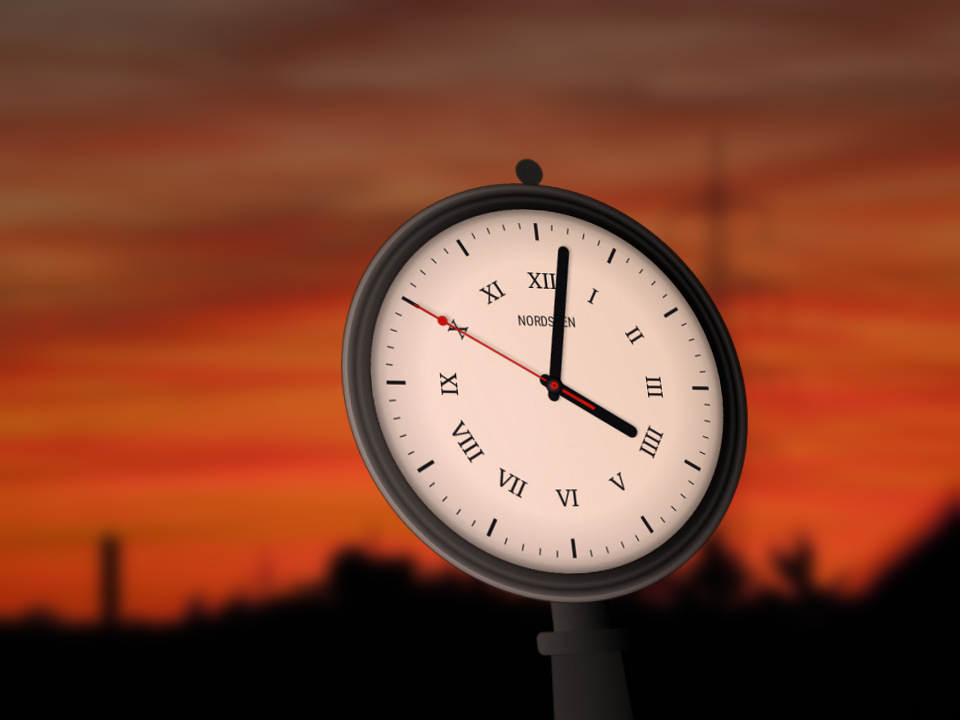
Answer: 4.01.50
